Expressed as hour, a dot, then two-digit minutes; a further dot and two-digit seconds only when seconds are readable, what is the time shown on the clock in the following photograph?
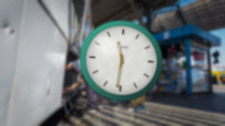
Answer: 11.31
